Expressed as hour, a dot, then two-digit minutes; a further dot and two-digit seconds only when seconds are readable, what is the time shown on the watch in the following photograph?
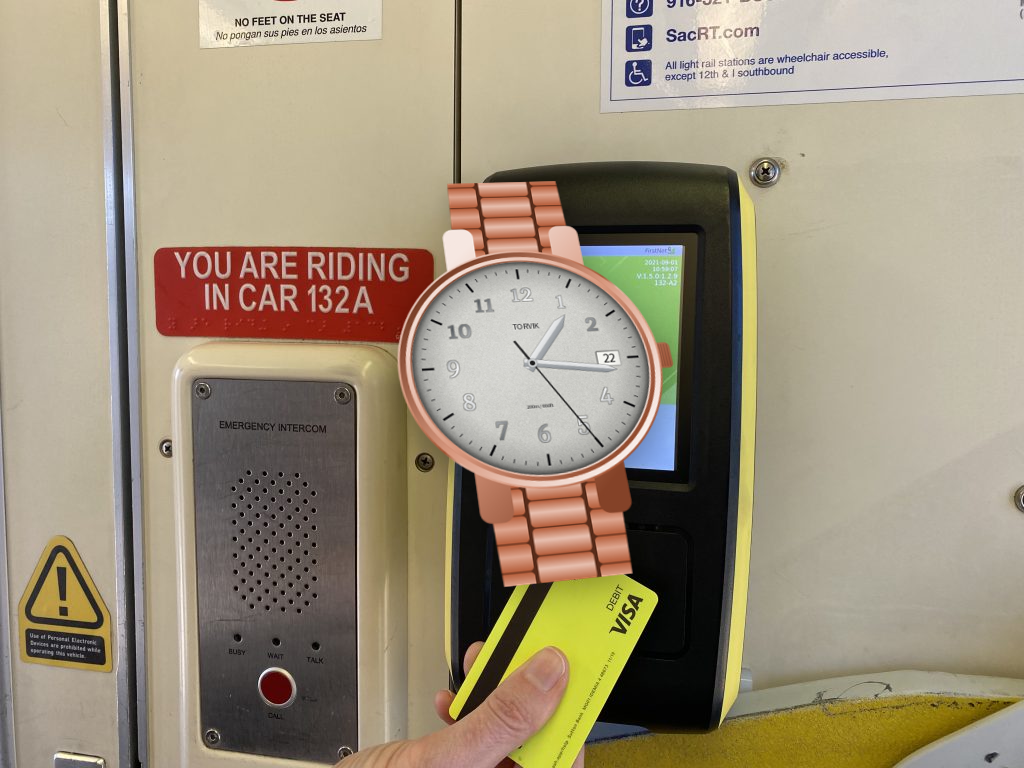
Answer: 1.16.25
